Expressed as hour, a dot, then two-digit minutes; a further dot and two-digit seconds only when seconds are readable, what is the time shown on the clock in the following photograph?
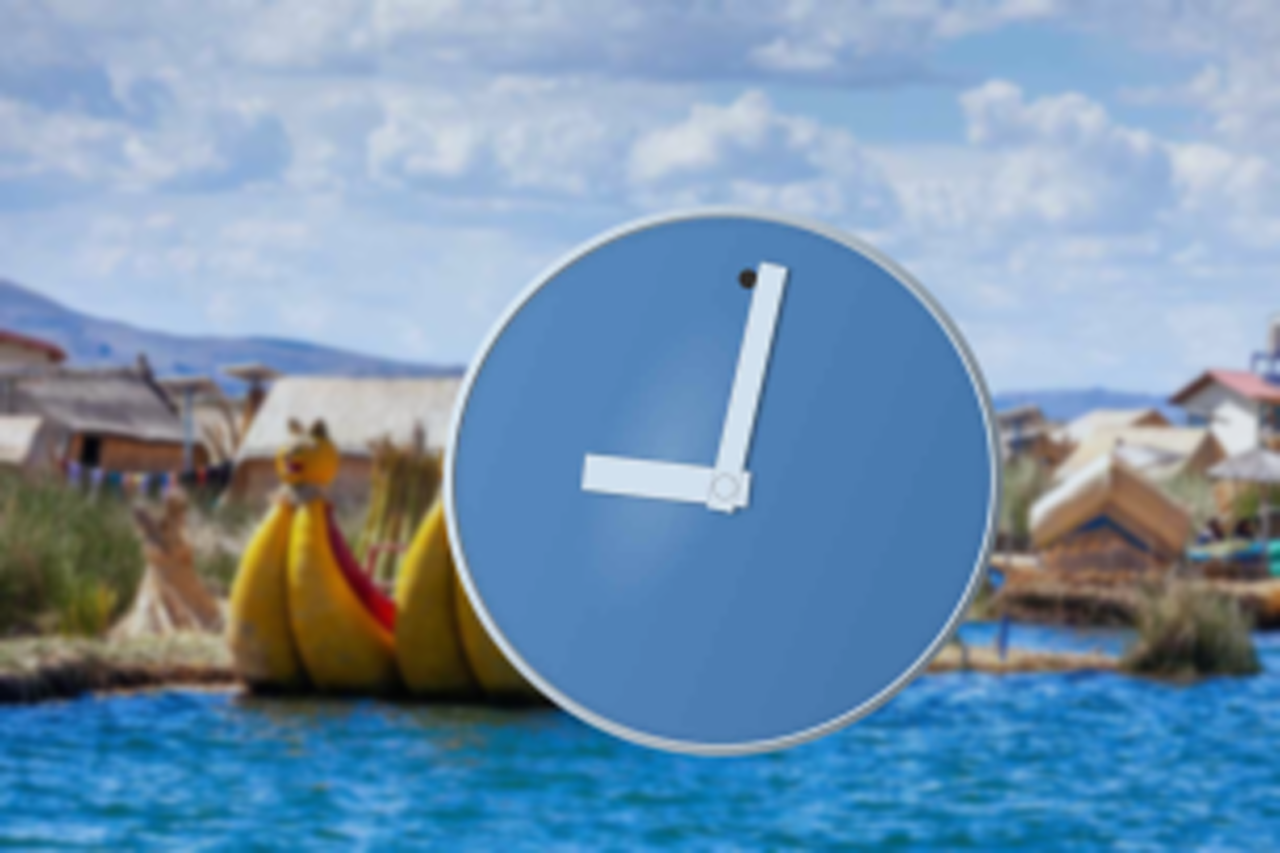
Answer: 9.01
